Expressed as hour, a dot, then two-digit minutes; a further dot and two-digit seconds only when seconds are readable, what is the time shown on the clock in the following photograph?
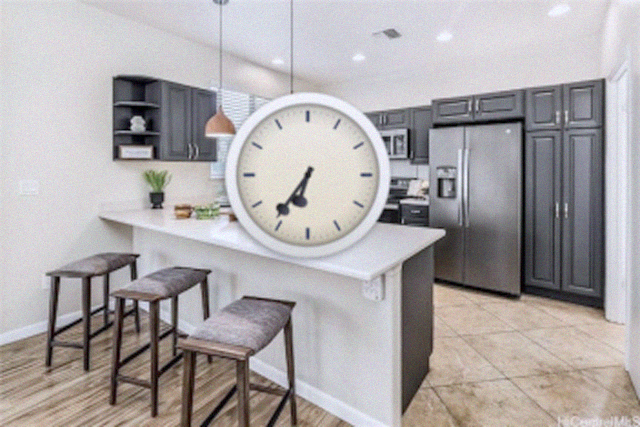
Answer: 6.36
